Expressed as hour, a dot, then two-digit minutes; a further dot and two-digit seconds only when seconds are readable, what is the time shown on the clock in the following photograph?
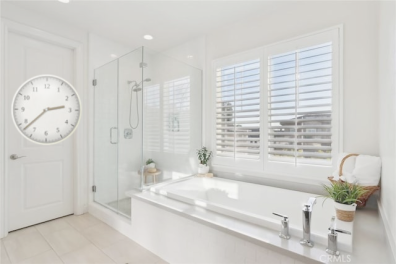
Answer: 2.38
